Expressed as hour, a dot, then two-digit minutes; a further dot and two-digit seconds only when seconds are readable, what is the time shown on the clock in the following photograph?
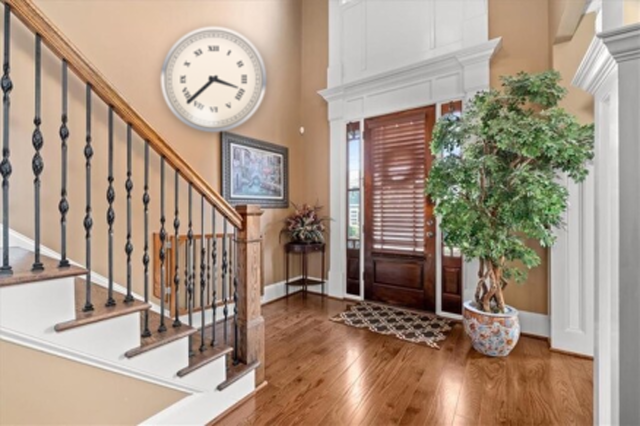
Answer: 3.38
